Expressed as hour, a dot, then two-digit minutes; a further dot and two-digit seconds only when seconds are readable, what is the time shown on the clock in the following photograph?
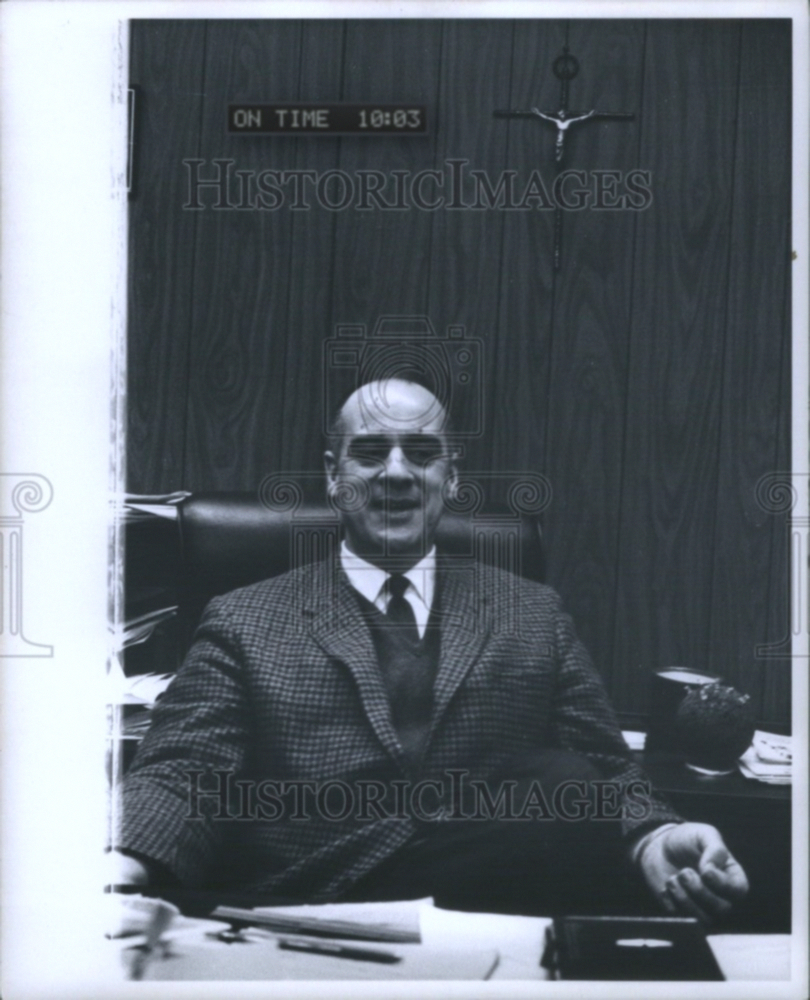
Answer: 10.03
